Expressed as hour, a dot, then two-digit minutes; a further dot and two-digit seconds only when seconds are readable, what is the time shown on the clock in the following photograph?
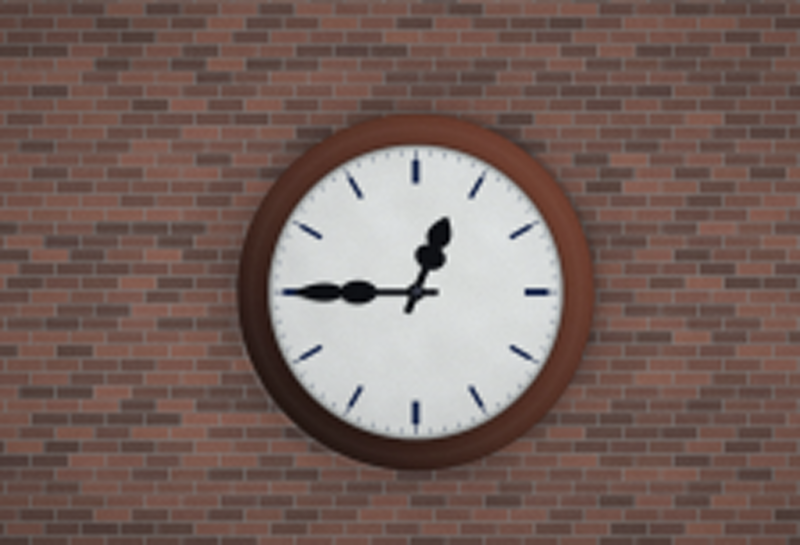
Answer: 12.45
